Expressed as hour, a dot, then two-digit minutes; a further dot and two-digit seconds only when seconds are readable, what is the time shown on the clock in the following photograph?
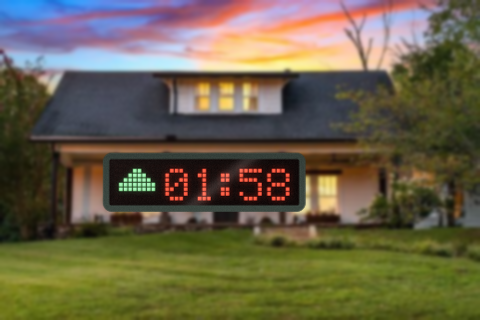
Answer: 1.58
